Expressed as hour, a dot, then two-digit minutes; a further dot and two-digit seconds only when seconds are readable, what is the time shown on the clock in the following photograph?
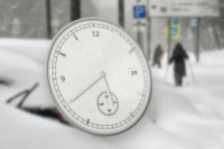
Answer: 5.40
